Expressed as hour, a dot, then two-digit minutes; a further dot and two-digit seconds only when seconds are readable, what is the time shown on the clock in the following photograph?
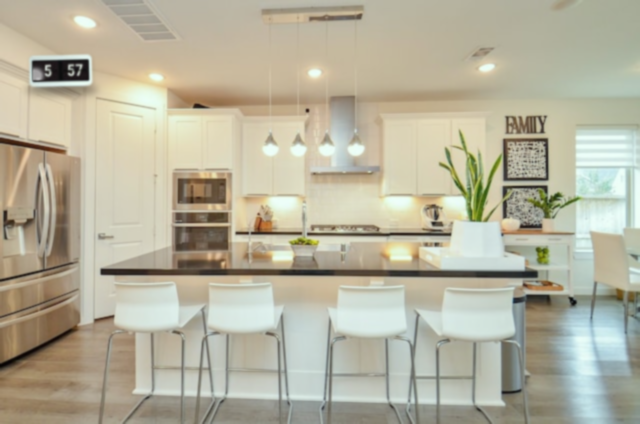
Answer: 5.57
